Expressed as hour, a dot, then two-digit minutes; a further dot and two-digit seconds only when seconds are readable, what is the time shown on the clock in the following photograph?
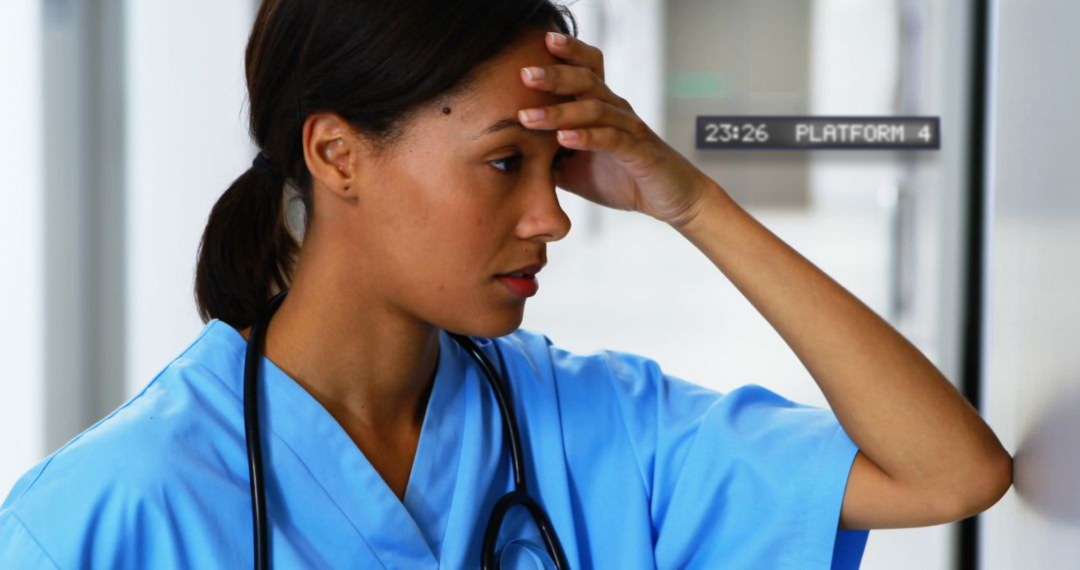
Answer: 23.26
